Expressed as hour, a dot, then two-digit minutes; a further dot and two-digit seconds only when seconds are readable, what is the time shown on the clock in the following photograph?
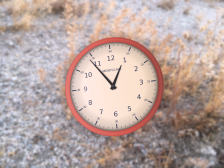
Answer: 12.54
